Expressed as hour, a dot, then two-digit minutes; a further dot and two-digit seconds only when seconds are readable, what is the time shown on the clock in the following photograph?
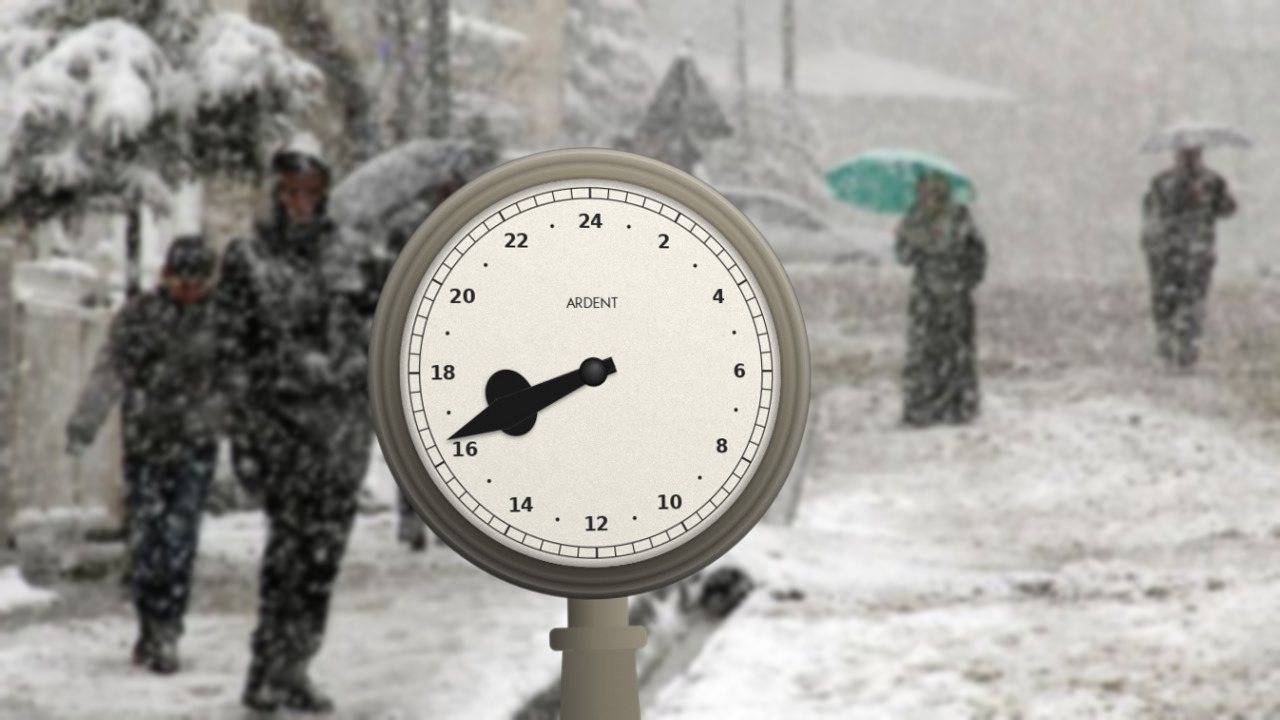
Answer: 16.41
